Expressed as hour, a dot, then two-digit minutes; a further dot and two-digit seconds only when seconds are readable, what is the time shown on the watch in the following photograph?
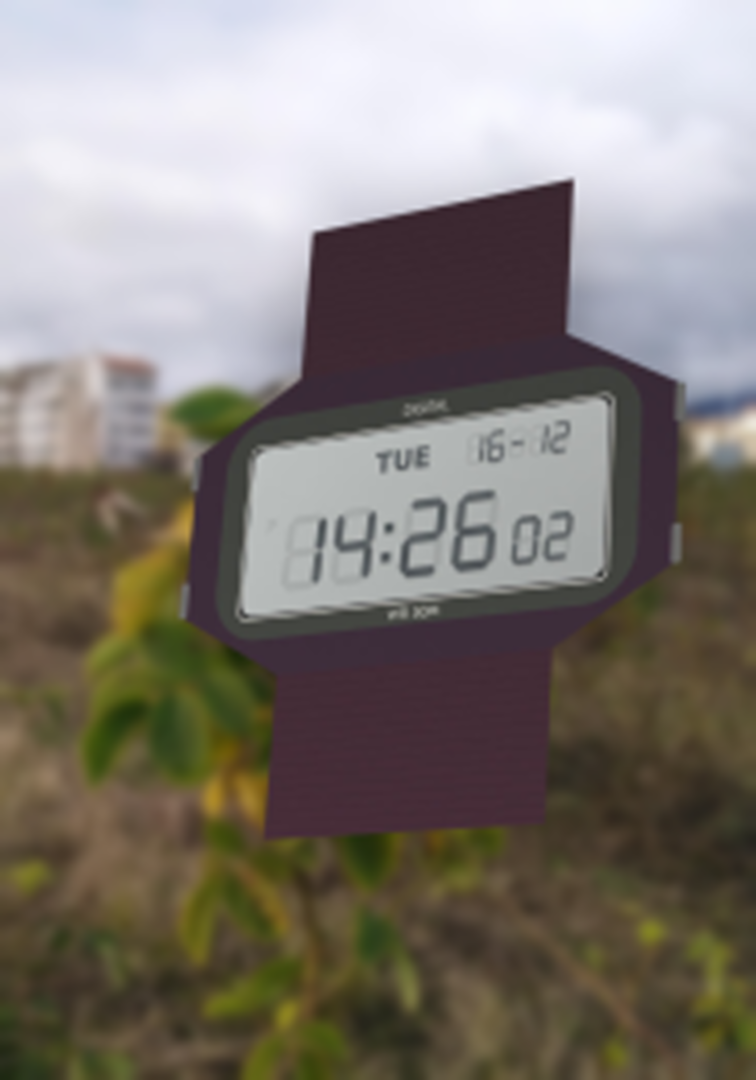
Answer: 14.26.02
